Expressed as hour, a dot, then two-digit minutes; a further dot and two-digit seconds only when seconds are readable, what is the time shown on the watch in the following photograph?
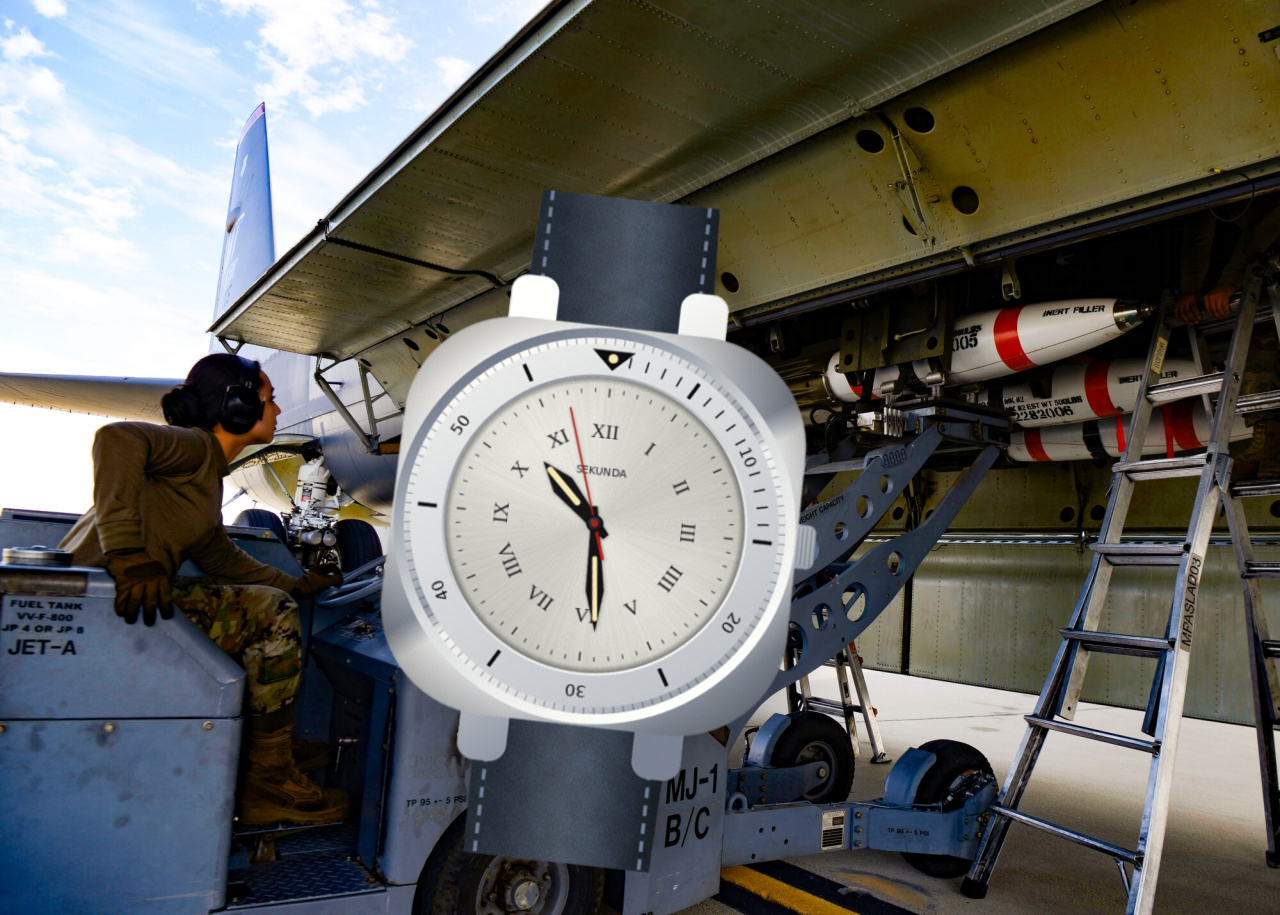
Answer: 10.28.57
